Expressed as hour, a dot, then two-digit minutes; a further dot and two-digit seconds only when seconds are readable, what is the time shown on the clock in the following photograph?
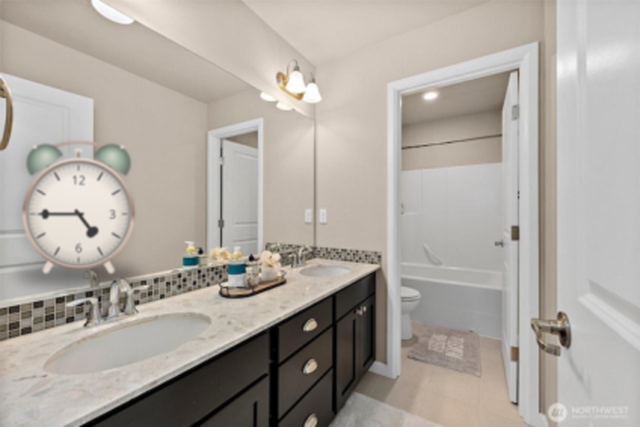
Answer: 4.45
